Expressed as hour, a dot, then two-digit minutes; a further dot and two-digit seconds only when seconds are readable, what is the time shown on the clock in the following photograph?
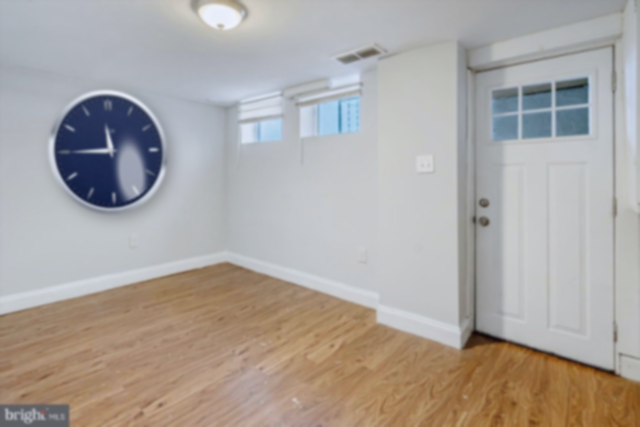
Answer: 11.45
